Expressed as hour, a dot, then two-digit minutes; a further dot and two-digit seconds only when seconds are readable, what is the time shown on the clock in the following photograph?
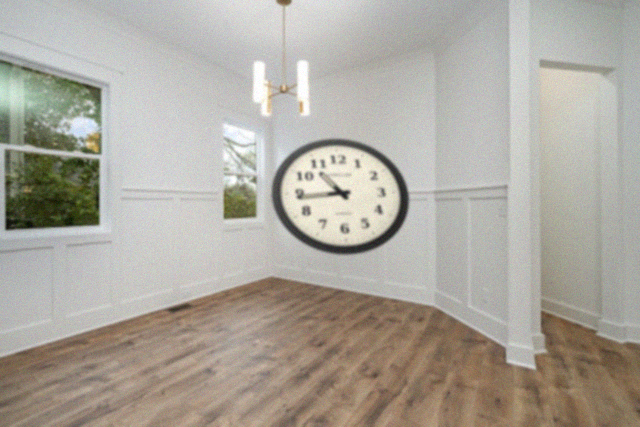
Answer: 10.44
